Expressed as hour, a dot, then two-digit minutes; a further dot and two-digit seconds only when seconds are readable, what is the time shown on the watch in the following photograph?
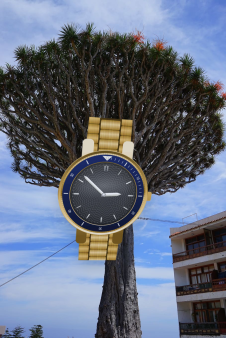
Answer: 2.52
